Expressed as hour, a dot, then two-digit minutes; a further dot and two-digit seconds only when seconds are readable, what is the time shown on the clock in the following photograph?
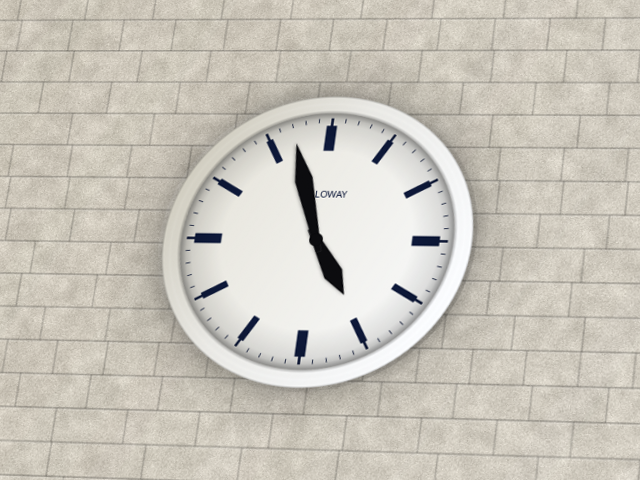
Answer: 4.57
